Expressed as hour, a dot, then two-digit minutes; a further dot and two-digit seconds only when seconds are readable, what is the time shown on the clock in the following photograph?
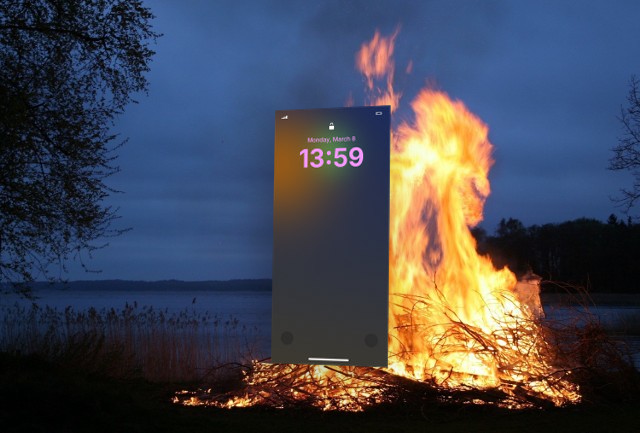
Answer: 13.59
